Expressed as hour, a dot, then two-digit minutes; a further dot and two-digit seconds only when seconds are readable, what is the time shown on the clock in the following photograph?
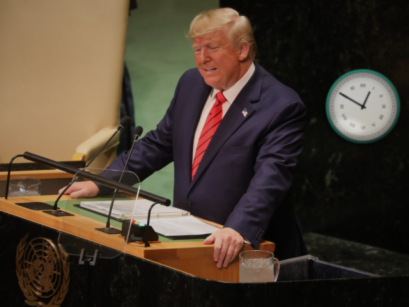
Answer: 12.50
